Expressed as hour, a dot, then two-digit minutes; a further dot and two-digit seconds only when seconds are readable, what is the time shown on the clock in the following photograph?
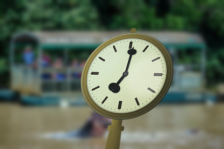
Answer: 7.01
